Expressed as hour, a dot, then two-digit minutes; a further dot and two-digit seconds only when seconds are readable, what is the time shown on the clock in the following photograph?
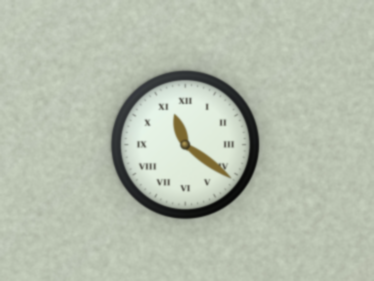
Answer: 11.21
